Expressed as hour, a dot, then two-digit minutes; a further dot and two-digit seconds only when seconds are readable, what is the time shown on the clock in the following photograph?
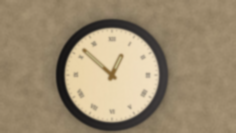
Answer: 12.52
